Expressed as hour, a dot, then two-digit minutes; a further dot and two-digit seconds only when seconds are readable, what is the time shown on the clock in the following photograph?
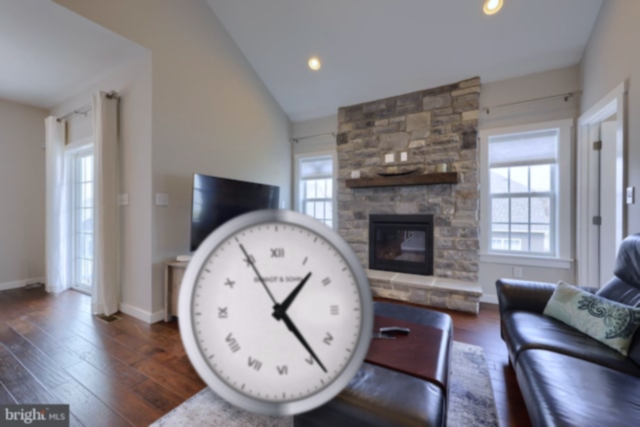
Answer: 1.23.55
